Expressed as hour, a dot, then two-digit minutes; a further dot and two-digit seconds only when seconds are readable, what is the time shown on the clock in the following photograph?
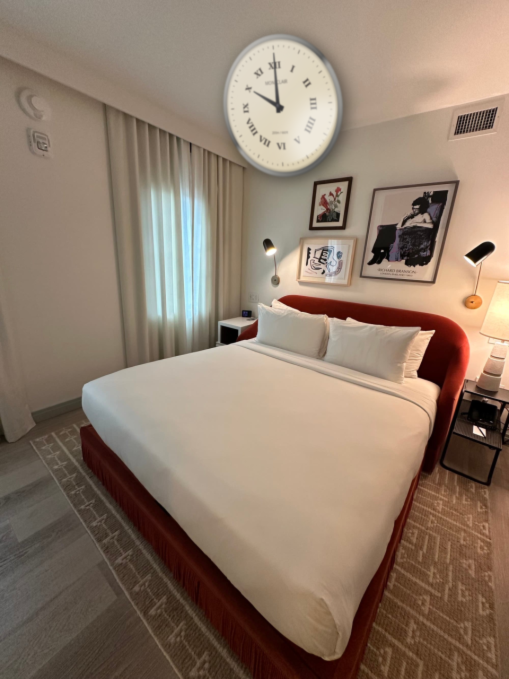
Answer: 10.00
